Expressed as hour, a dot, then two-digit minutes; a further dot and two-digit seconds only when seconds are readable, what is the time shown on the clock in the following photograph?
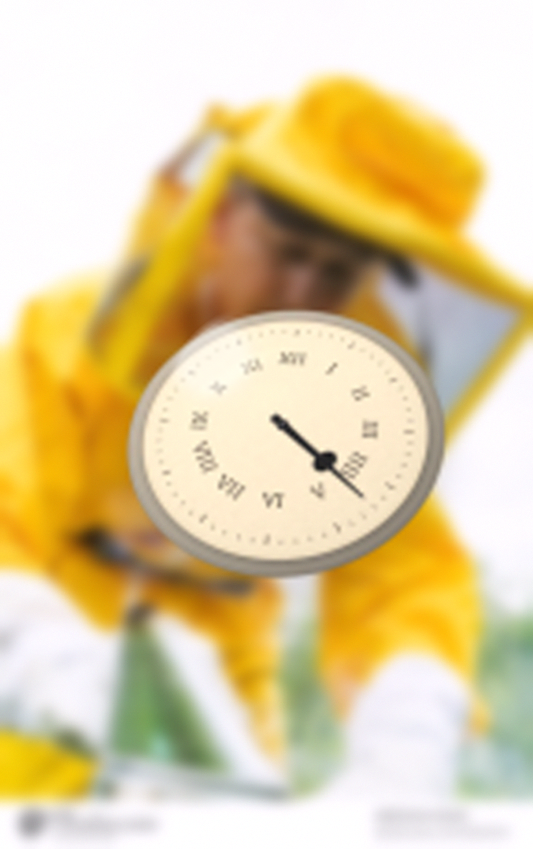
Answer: 4.22
